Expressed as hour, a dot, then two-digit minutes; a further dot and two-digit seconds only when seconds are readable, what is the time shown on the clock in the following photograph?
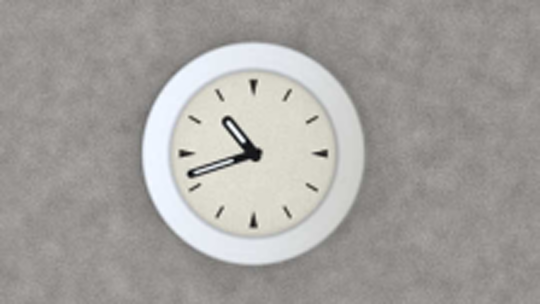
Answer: 10.42
